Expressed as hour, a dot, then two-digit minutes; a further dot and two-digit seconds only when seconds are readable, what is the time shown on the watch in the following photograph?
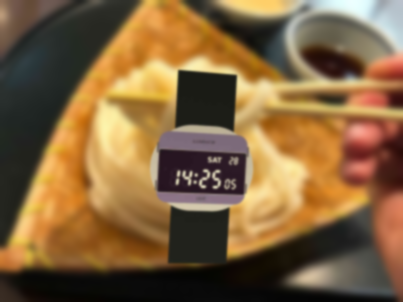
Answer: 14.25
